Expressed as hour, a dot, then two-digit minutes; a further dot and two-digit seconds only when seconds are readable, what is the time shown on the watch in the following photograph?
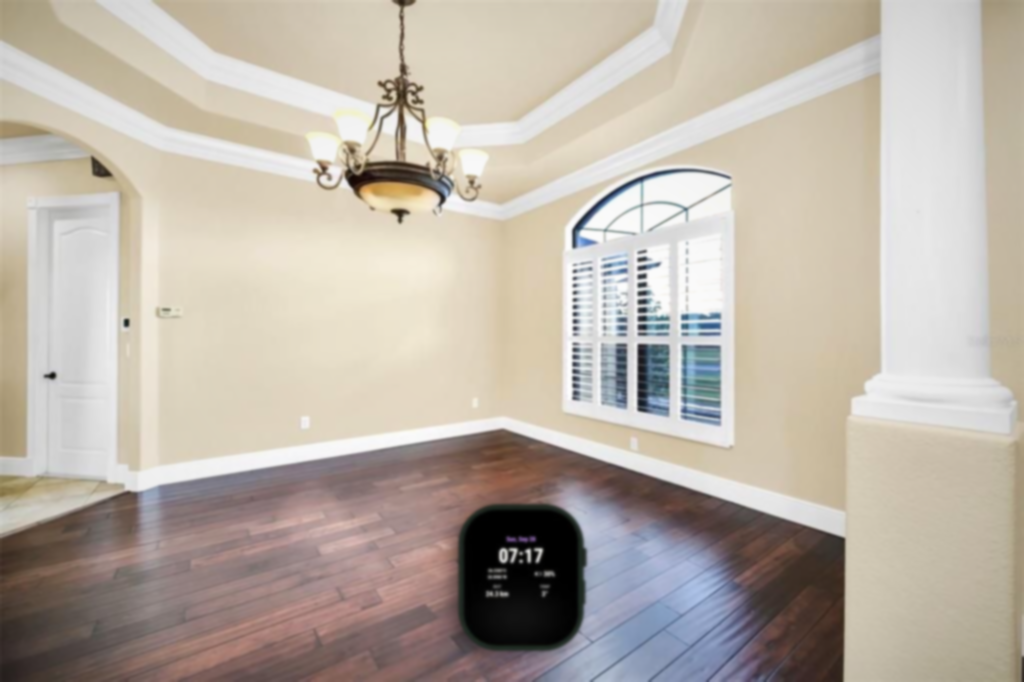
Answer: 7.17
